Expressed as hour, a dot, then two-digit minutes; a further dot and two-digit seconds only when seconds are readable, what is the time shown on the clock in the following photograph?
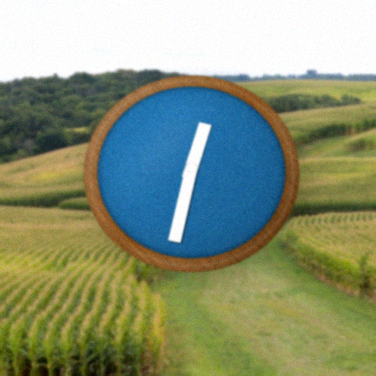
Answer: 12.32
